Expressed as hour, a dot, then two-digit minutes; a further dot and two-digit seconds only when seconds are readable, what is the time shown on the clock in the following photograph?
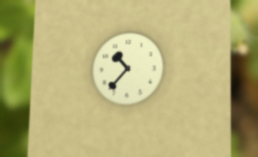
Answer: 10.37
